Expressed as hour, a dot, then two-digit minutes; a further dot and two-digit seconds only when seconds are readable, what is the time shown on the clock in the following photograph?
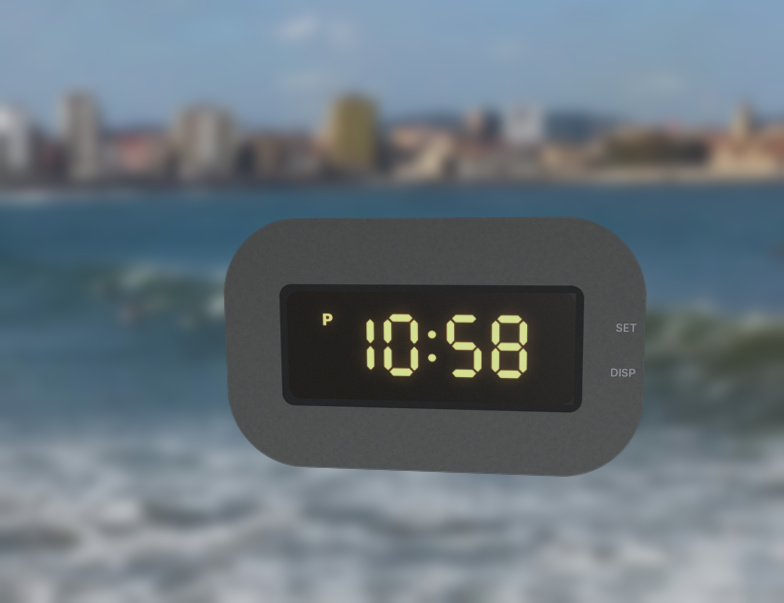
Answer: 10.58
